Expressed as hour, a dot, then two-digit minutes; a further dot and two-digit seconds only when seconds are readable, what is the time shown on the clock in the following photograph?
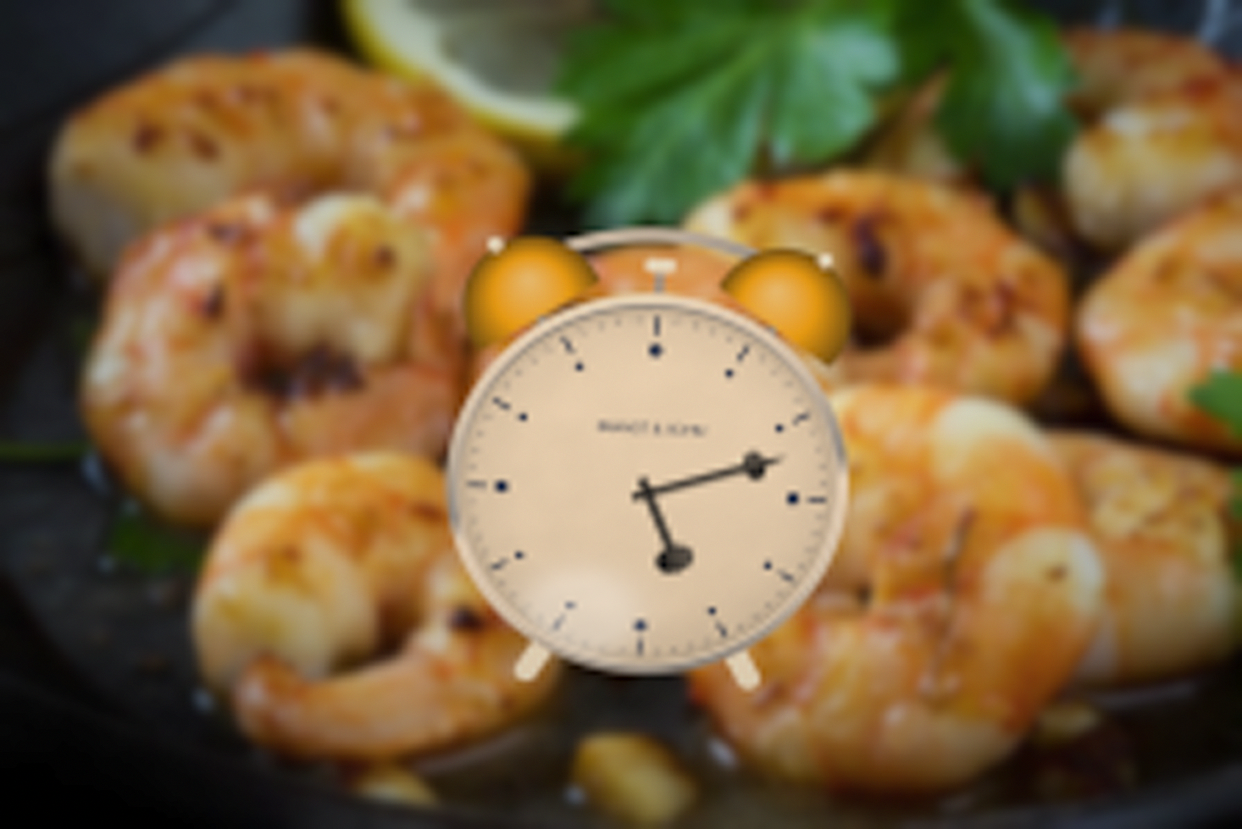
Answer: 5.12
